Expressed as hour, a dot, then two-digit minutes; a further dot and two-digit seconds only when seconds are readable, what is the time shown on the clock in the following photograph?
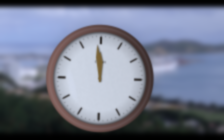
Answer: 11.59
